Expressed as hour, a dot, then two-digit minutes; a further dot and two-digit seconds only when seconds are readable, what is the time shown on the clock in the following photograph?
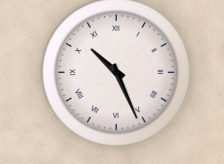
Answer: 10.26
